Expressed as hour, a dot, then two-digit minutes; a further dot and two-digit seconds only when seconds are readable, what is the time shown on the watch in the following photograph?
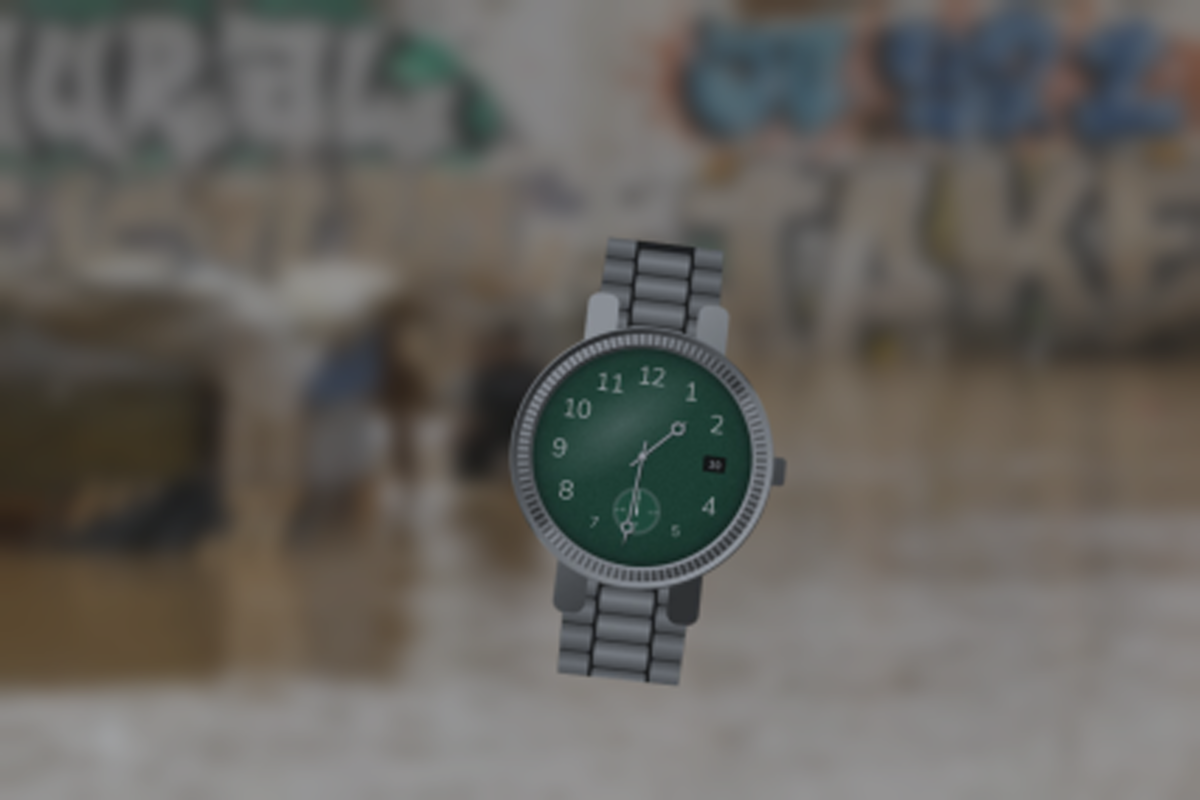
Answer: 1.31
